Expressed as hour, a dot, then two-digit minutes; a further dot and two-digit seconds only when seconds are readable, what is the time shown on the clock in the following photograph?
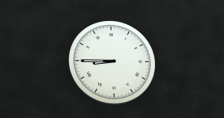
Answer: 8.45
